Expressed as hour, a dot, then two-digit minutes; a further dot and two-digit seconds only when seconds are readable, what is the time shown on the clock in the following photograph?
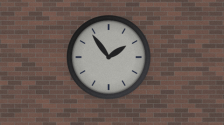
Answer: 1.54
